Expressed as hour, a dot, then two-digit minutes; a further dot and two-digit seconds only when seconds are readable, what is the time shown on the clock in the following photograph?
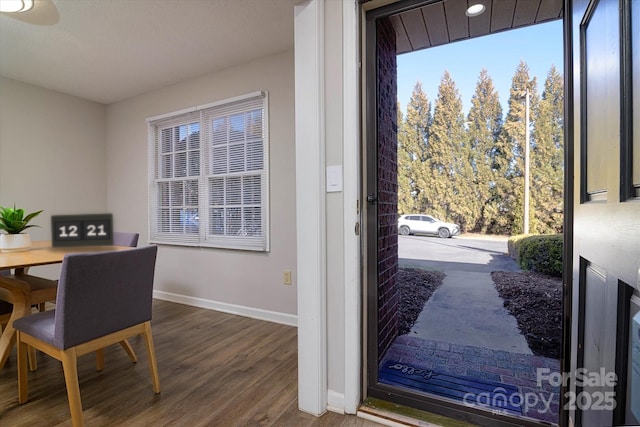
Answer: 12.21
